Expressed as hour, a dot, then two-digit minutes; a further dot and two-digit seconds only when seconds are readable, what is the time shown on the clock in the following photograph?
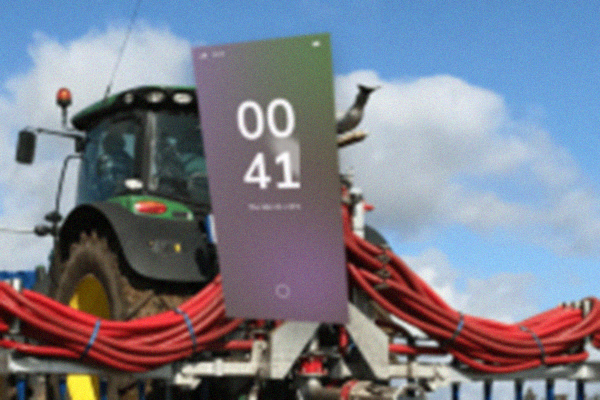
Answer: 0.41
